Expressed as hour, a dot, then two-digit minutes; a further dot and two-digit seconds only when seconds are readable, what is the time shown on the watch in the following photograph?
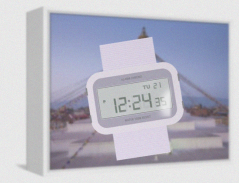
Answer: 12.24.35
